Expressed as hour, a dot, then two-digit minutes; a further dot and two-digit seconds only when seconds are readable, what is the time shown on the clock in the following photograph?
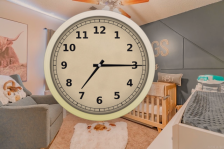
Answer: 7.15
